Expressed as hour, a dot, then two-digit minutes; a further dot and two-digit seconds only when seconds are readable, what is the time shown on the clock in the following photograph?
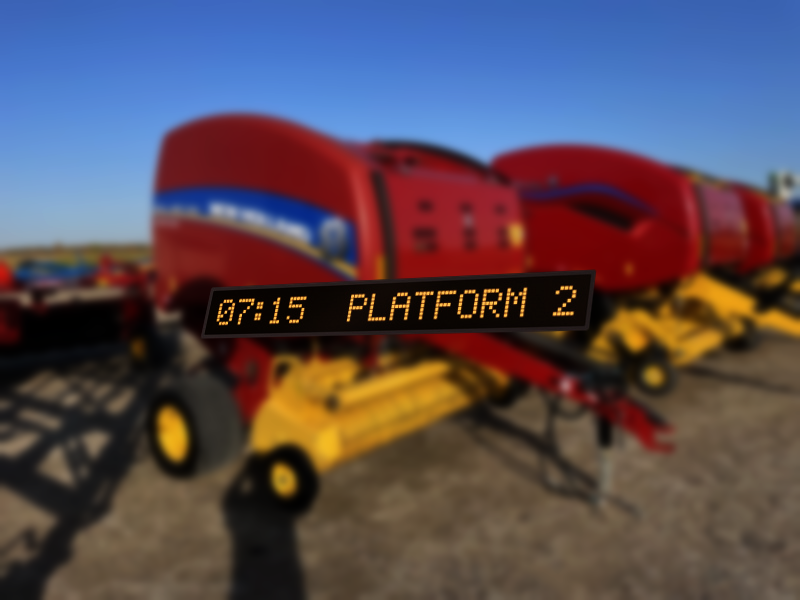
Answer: 7.15
